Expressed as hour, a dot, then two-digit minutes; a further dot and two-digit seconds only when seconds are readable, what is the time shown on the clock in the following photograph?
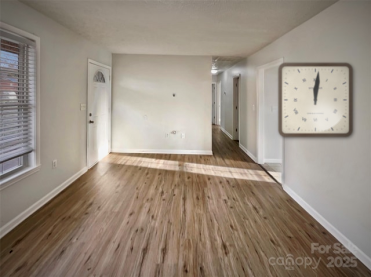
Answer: 12.01
